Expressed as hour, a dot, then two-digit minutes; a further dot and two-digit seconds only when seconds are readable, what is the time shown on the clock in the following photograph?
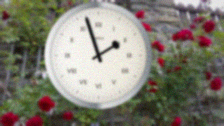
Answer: 1.57
